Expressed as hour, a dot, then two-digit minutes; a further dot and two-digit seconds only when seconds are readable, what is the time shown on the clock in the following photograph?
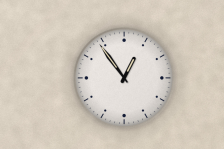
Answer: 12.54
